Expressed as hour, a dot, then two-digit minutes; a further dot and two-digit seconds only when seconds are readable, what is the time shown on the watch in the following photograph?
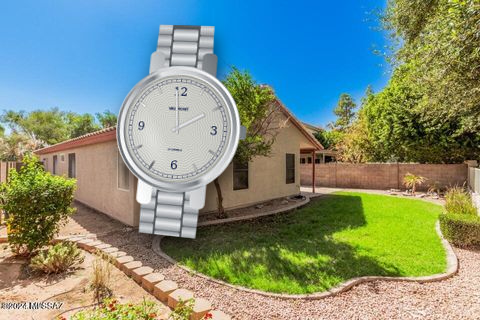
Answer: 1.59
